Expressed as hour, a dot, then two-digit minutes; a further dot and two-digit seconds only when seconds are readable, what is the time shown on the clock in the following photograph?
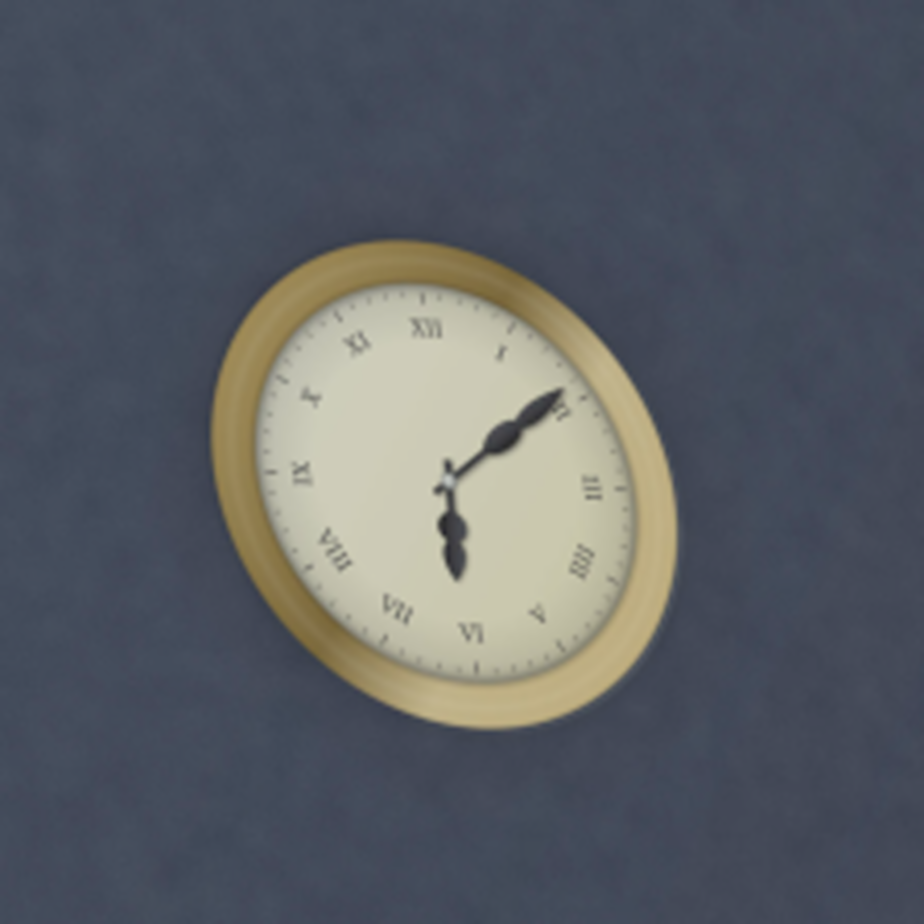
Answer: 6.09
